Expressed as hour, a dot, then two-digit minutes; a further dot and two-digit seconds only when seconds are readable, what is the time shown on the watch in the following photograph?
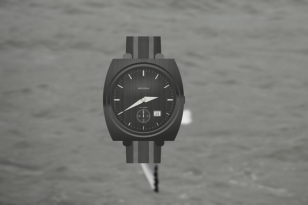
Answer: 2.40
